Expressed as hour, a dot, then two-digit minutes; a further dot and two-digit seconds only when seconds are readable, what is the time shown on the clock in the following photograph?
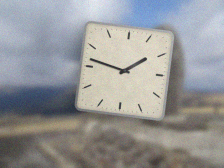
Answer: 1.47
